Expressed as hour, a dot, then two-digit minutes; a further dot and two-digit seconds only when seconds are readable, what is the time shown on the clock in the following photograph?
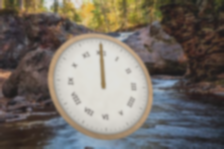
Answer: 12.00
